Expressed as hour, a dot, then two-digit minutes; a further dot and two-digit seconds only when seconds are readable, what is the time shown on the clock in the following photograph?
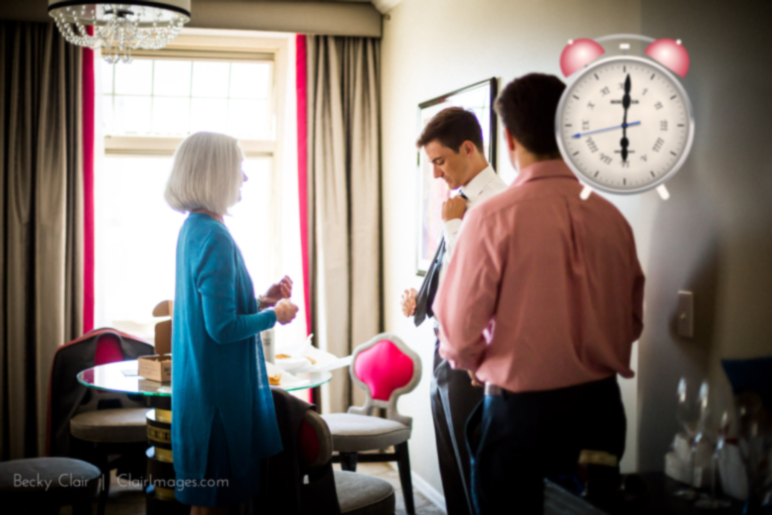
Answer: 6.00.43
